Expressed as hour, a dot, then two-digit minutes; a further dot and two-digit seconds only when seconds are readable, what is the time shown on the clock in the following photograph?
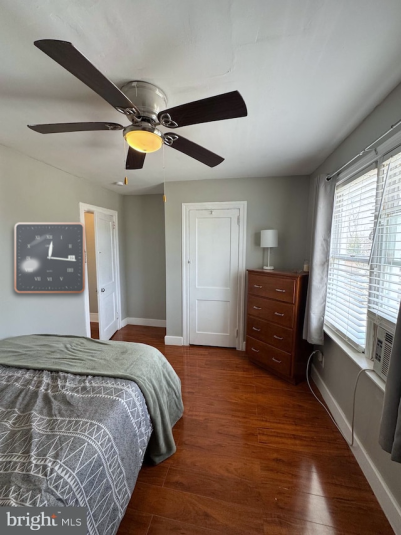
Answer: 12.16
